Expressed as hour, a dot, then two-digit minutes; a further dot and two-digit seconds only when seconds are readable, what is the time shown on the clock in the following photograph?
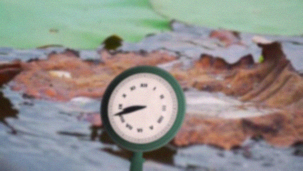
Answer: 8.42
